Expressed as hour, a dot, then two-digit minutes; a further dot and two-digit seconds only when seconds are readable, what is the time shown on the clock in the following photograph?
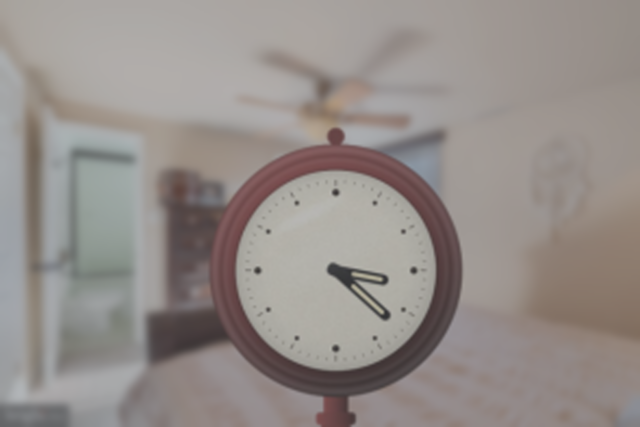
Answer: 3.22
